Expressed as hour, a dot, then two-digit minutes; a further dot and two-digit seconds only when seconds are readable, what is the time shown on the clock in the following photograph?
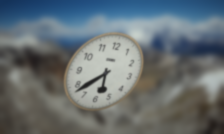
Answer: 5.38
